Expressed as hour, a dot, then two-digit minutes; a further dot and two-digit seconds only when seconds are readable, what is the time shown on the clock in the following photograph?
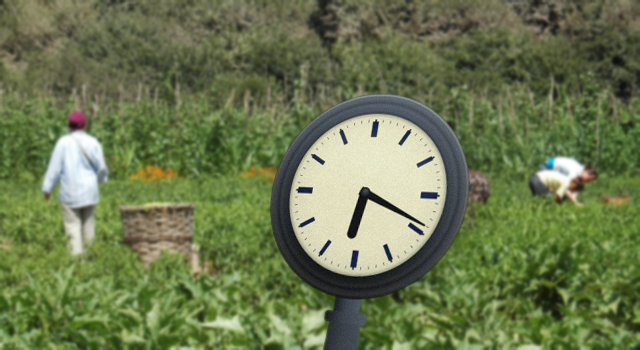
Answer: 6.19
